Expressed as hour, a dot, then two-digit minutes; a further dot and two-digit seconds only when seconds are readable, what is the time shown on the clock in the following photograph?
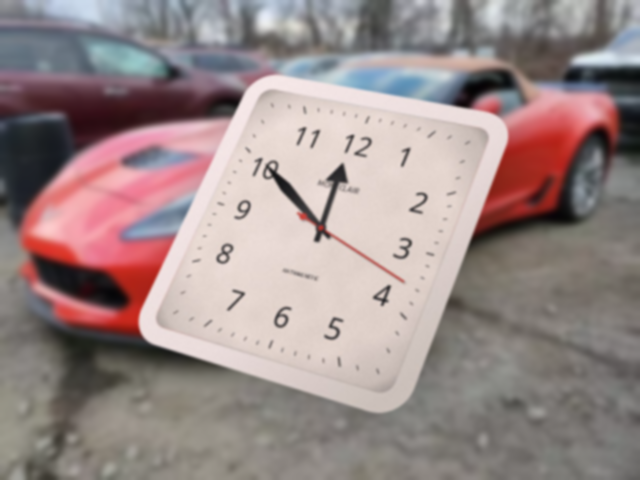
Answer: 11.50.18
